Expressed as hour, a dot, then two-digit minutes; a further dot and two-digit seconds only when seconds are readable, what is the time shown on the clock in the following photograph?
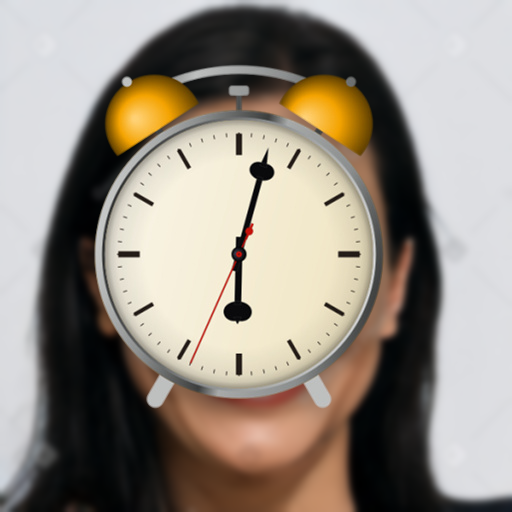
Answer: 6.02.34
